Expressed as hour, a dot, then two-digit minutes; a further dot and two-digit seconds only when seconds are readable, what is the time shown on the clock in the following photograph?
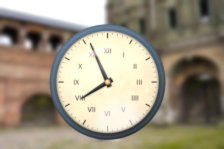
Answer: 7.56
